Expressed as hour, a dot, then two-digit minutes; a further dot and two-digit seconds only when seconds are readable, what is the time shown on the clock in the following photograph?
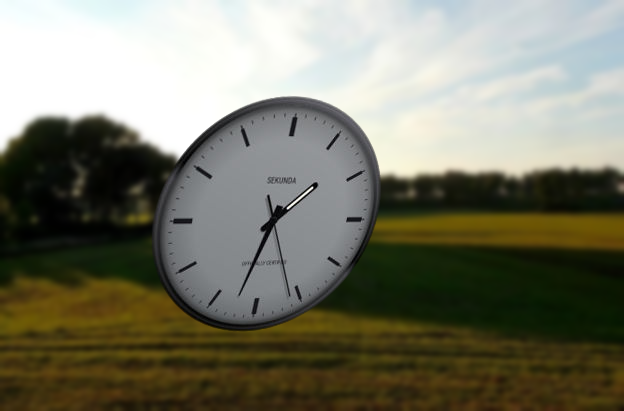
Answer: 1.32.26
